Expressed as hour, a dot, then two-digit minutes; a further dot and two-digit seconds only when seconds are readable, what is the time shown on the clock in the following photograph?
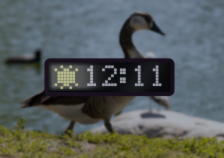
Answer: 12.11
